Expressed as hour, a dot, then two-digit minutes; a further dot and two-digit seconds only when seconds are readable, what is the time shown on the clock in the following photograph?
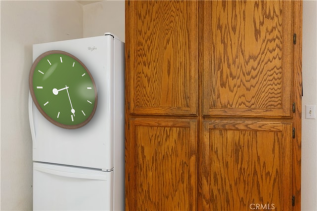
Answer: 8.29
